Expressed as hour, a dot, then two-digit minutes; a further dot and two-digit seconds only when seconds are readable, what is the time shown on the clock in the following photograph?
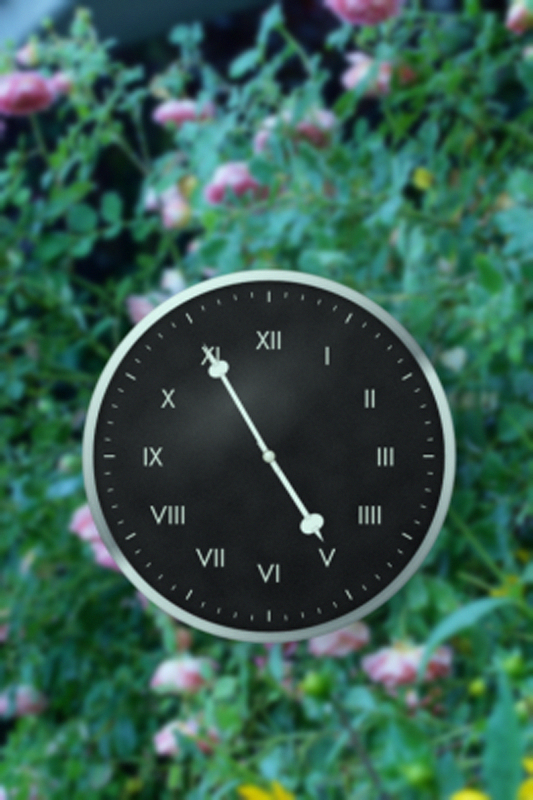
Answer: 4.55
